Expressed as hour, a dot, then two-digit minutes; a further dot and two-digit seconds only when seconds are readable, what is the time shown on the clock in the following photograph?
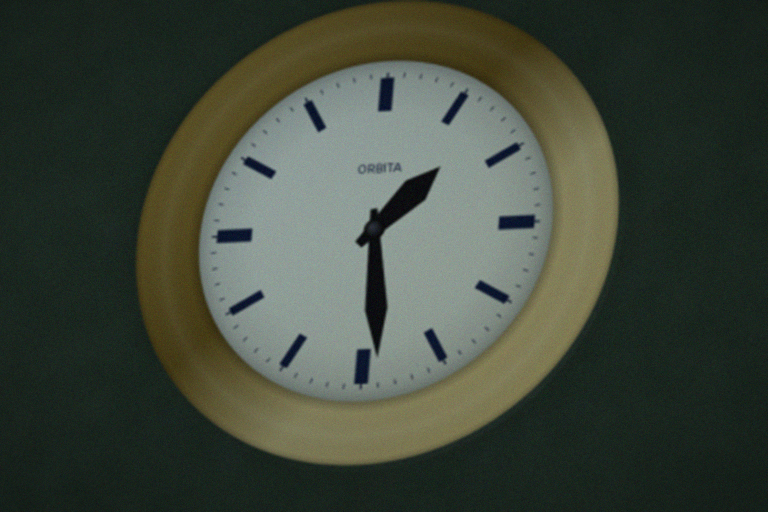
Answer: 1.29
